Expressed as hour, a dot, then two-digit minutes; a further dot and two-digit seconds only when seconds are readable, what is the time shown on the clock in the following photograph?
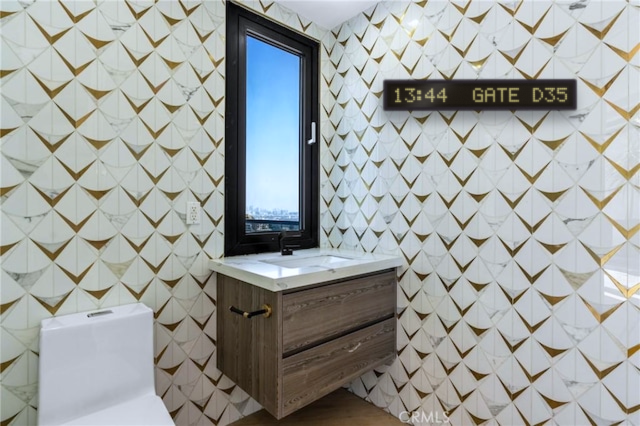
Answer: 13.44
